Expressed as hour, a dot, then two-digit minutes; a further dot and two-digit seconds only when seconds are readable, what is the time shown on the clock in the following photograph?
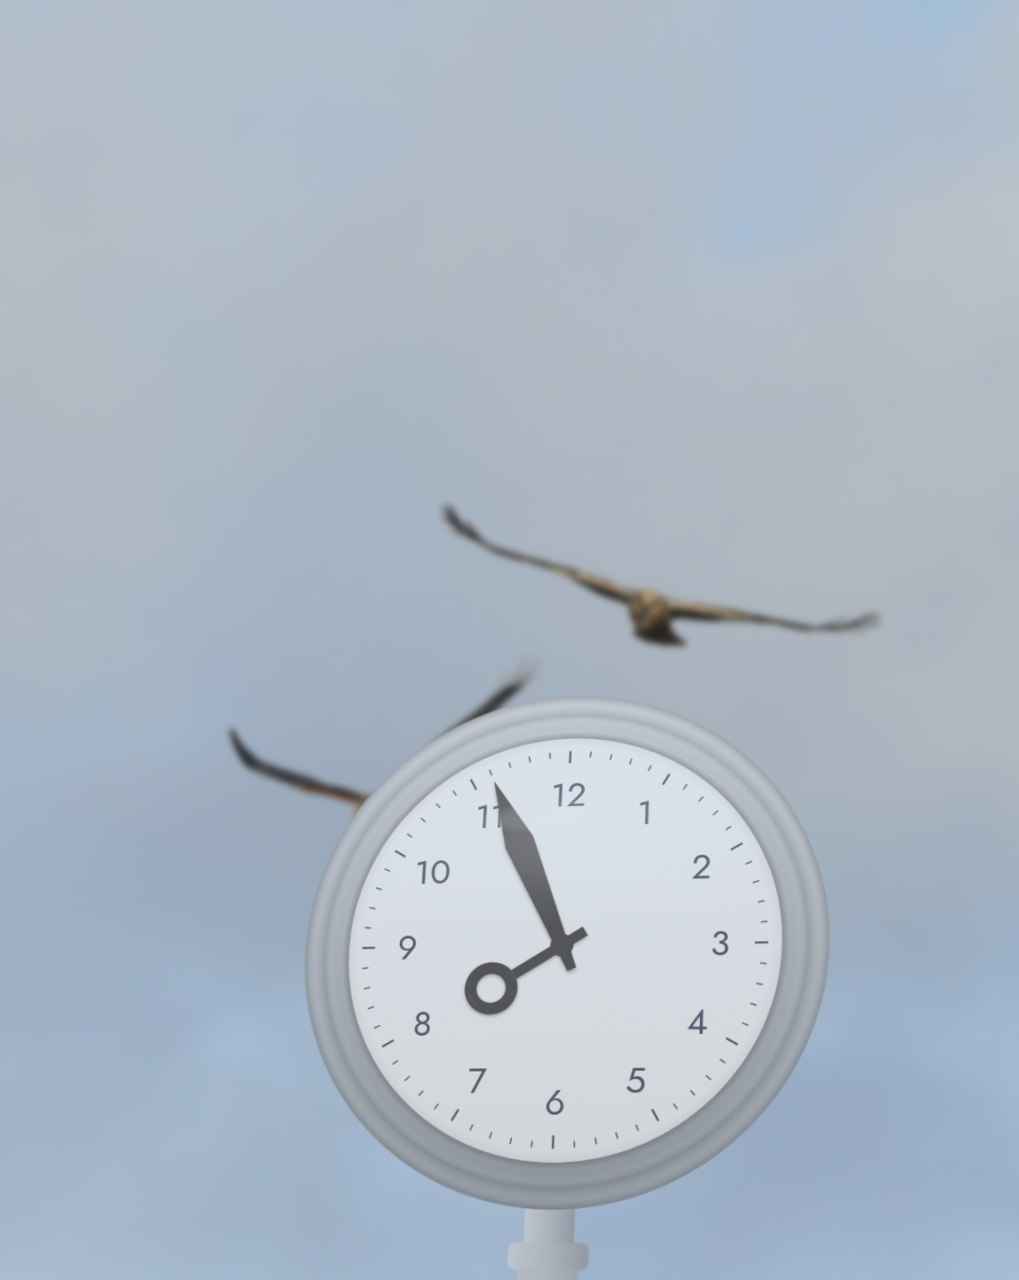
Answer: 7.56
